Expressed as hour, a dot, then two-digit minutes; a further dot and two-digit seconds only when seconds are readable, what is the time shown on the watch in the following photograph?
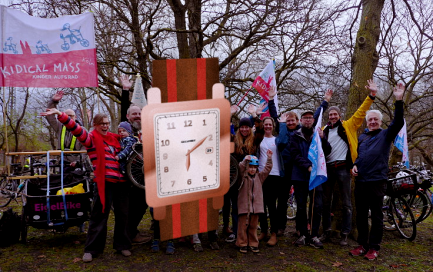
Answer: 6.09
